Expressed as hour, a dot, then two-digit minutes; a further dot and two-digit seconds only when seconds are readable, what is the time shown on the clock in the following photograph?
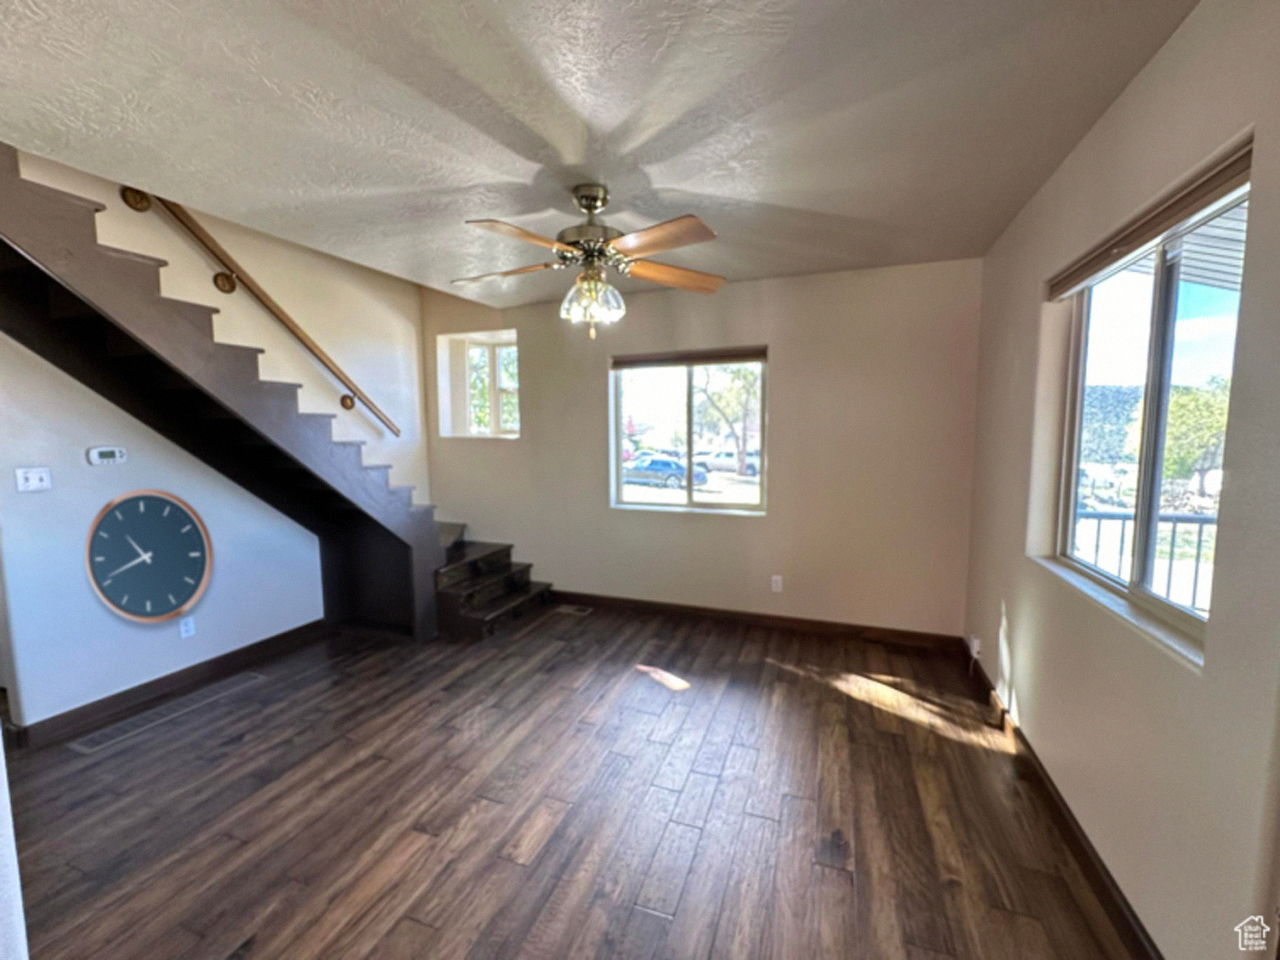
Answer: 10.41
